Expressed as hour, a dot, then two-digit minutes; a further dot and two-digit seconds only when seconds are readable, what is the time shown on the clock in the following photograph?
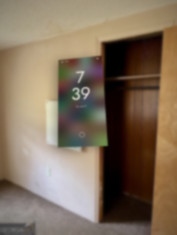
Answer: 7.39
